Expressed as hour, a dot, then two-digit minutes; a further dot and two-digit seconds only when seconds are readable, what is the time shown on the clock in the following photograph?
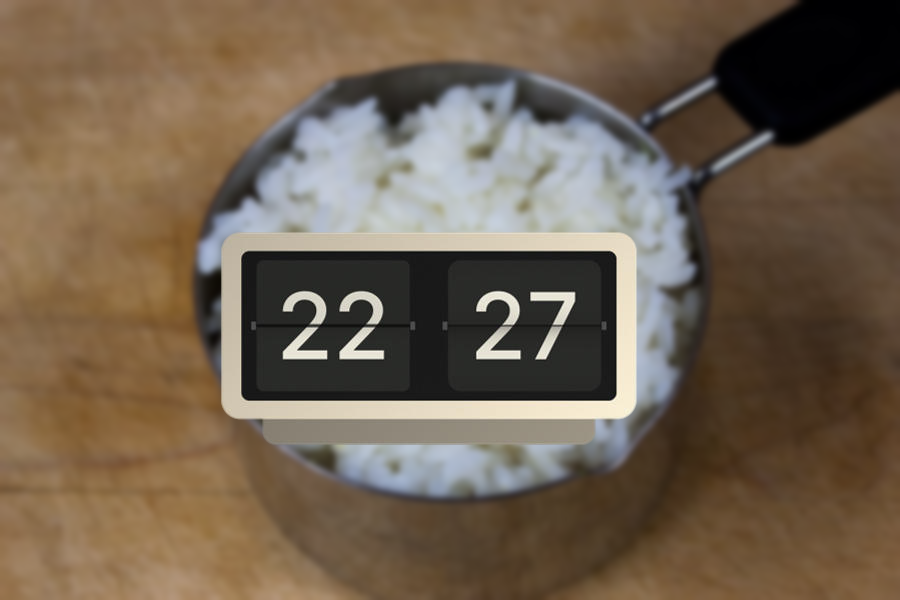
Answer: 22.27
